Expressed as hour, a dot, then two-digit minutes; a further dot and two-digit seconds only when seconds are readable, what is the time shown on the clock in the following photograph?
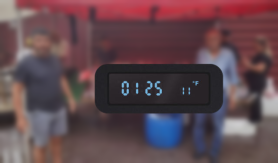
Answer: 1.25
